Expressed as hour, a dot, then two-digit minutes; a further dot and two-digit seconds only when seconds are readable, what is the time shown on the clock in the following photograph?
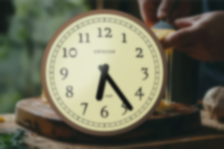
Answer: 6.24
